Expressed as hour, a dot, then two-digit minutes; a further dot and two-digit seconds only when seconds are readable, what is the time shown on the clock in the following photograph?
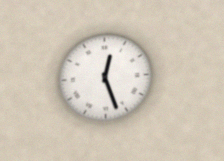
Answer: 12.27
